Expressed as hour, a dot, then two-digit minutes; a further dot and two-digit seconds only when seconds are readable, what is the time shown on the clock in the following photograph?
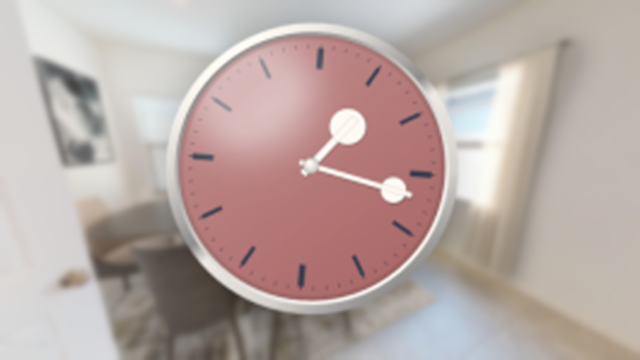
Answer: 1.17
